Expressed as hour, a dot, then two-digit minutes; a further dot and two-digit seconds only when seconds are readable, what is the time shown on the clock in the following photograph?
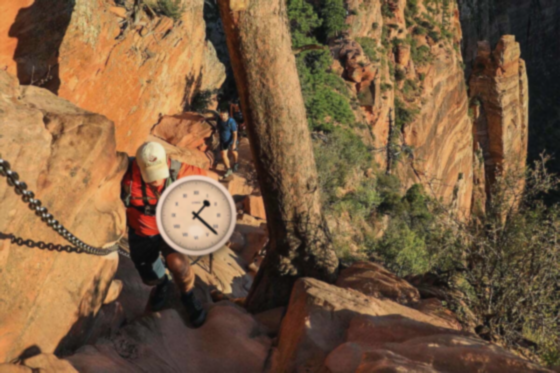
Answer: 1.22
